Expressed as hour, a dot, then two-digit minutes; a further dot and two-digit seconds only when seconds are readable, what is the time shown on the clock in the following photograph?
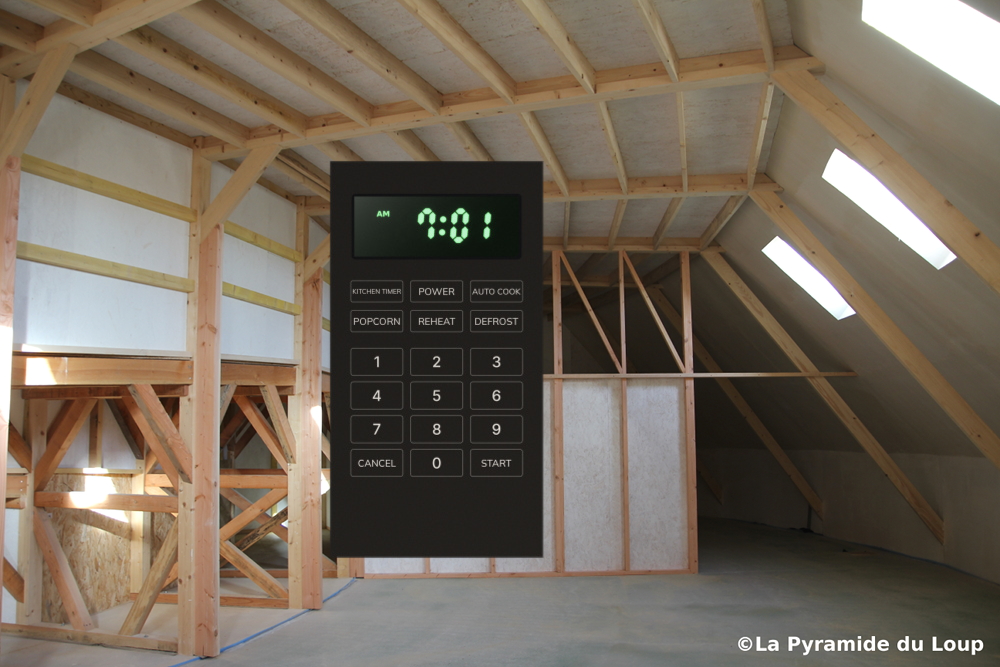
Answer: 7.01
